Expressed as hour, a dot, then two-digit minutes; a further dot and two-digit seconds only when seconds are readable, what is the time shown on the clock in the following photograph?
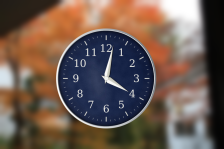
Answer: 4.02
